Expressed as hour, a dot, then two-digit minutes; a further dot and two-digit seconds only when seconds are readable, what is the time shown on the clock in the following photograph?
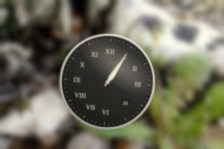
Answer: 1.05
